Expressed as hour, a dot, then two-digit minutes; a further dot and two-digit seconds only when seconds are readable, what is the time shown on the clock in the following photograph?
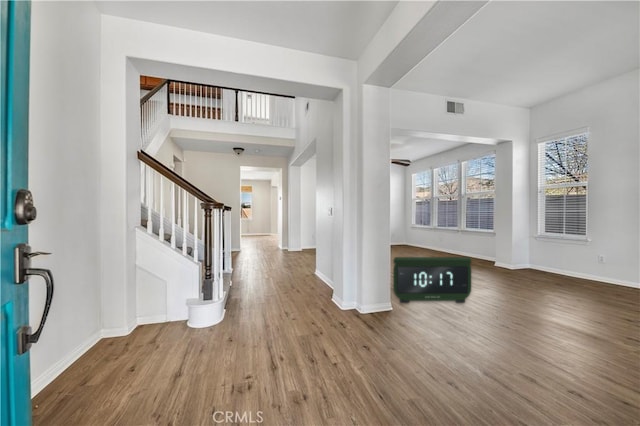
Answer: 10.17
